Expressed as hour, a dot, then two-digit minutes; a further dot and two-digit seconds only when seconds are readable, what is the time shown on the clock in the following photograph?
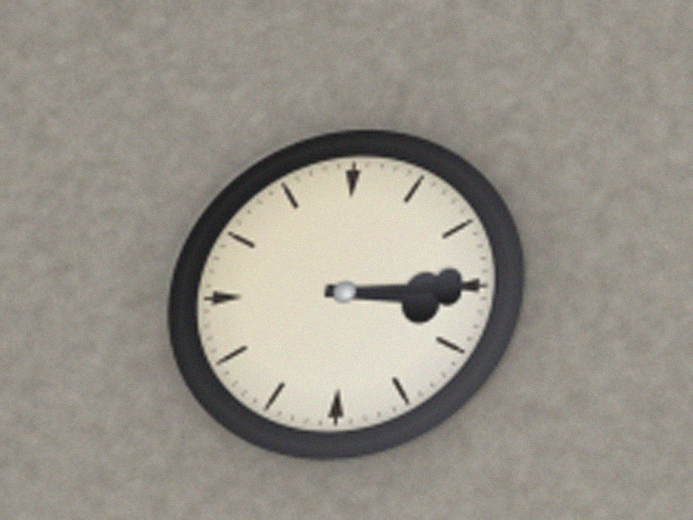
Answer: 3.15
